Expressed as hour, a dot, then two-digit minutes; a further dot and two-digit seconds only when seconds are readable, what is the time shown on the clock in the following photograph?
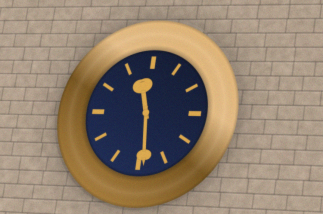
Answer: 11.29
